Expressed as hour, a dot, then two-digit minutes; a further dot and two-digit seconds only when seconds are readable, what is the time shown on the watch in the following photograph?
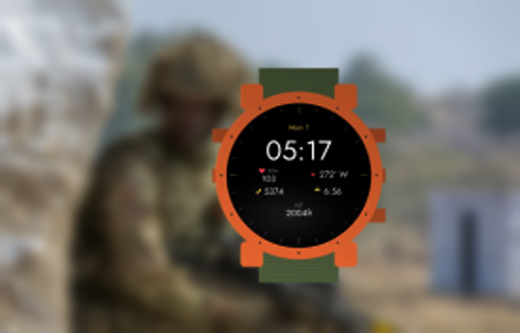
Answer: 5.17
